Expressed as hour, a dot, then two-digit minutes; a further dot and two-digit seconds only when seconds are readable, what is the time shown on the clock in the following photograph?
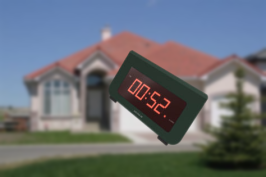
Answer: 0.52
